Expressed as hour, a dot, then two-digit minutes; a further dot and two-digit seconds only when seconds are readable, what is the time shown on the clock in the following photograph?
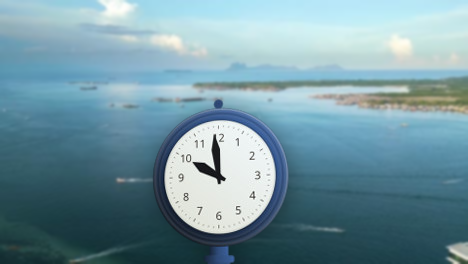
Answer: 9.59
